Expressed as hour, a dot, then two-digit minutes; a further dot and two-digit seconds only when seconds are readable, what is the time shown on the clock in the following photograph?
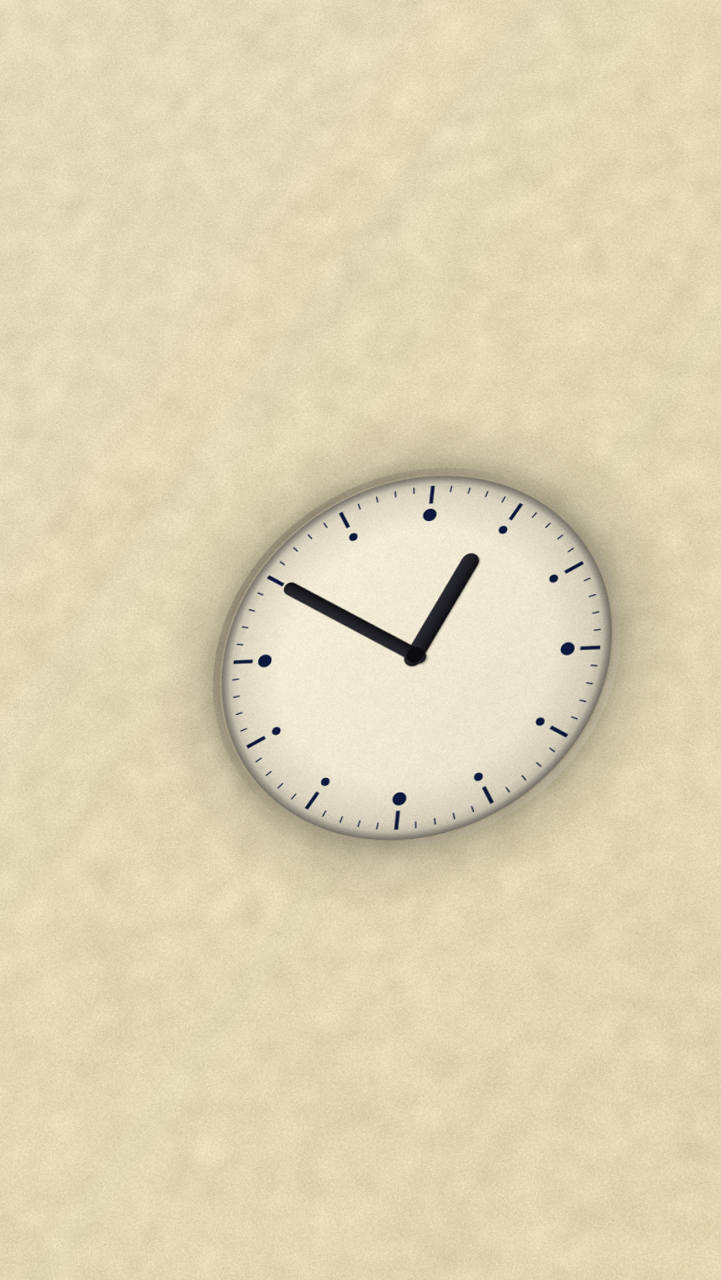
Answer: 12.50
